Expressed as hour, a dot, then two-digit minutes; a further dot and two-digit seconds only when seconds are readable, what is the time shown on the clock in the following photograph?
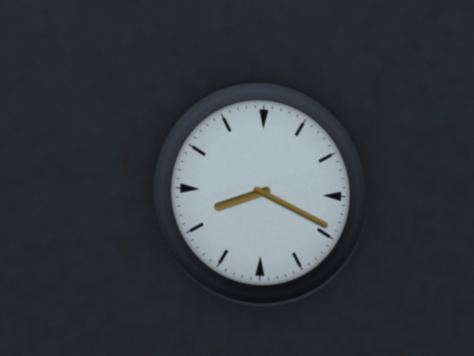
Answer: 8.19
